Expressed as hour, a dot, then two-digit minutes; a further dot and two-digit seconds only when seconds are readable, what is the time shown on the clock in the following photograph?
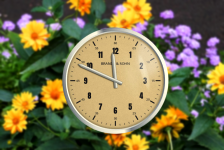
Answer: 11.49
